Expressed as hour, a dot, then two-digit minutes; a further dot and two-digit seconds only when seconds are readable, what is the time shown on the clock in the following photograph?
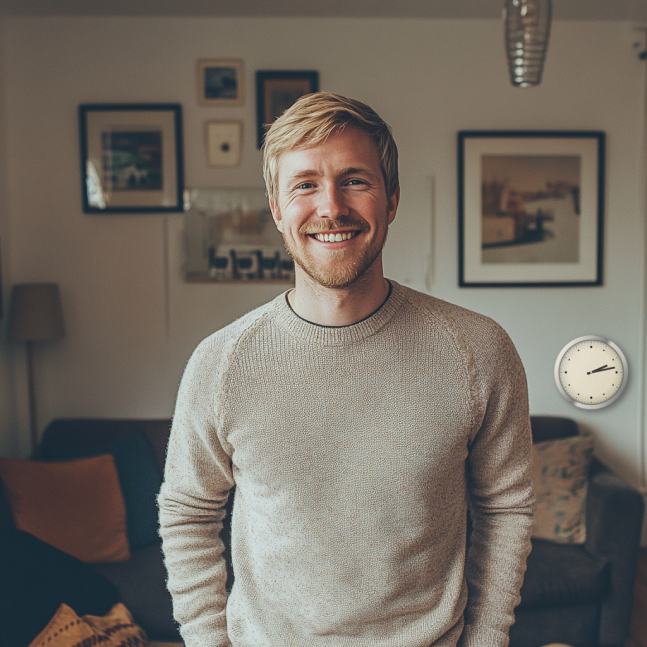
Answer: 2.13
